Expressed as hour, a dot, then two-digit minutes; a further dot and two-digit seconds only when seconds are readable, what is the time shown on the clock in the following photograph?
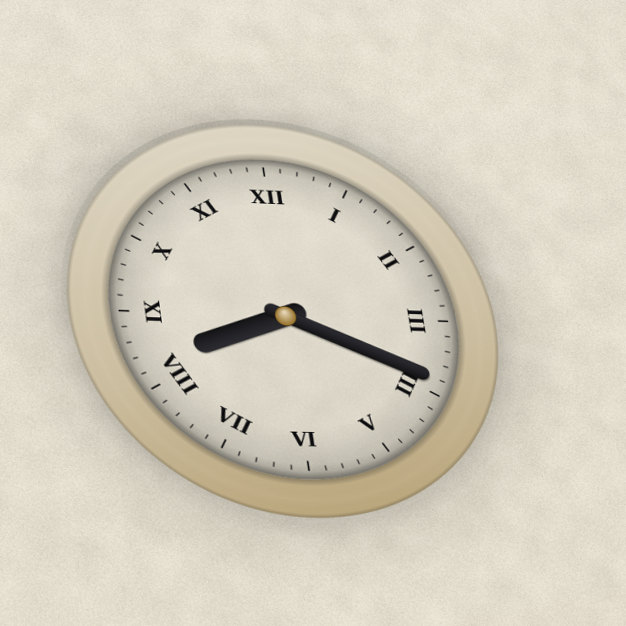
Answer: 8.19
